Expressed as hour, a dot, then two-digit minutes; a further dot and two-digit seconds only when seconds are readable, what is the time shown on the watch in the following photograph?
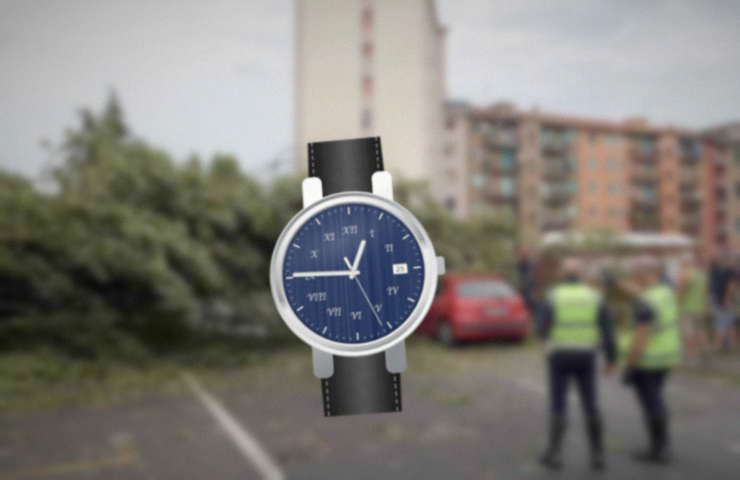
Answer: 12.45.26
